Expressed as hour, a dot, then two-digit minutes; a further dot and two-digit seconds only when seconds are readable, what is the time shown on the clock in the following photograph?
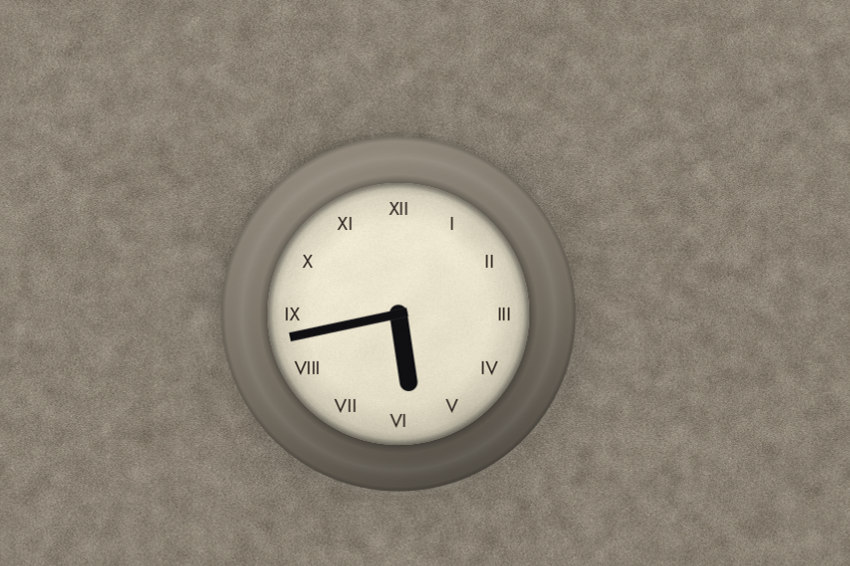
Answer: 5.43
